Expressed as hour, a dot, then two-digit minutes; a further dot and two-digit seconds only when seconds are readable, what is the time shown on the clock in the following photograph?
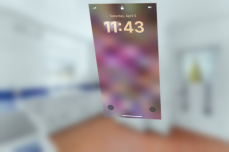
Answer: 11.43
